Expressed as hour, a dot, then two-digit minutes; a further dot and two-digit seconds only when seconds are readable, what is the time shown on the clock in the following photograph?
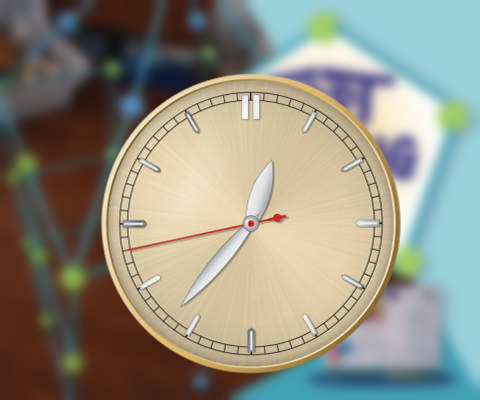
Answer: 12.36.43
